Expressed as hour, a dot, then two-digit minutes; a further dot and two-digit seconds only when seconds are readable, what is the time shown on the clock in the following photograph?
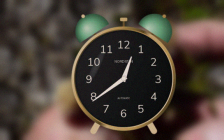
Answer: 12.39
